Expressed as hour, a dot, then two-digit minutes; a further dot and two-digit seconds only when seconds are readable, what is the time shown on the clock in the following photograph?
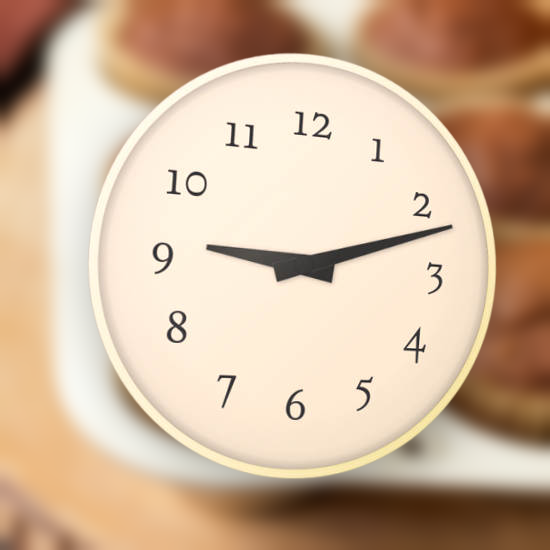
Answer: 9.12
